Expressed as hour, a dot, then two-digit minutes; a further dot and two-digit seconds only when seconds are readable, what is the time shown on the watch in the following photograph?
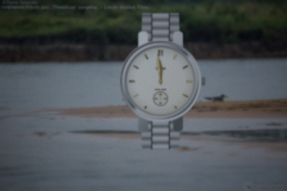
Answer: 11.59
